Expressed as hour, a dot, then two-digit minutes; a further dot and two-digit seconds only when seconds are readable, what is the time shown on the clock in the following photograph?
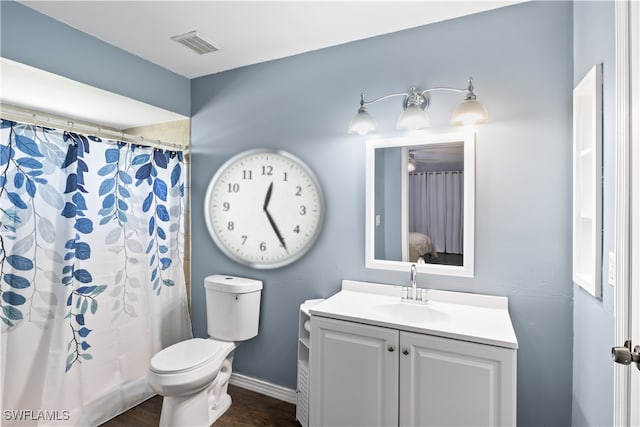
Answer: 12.25
